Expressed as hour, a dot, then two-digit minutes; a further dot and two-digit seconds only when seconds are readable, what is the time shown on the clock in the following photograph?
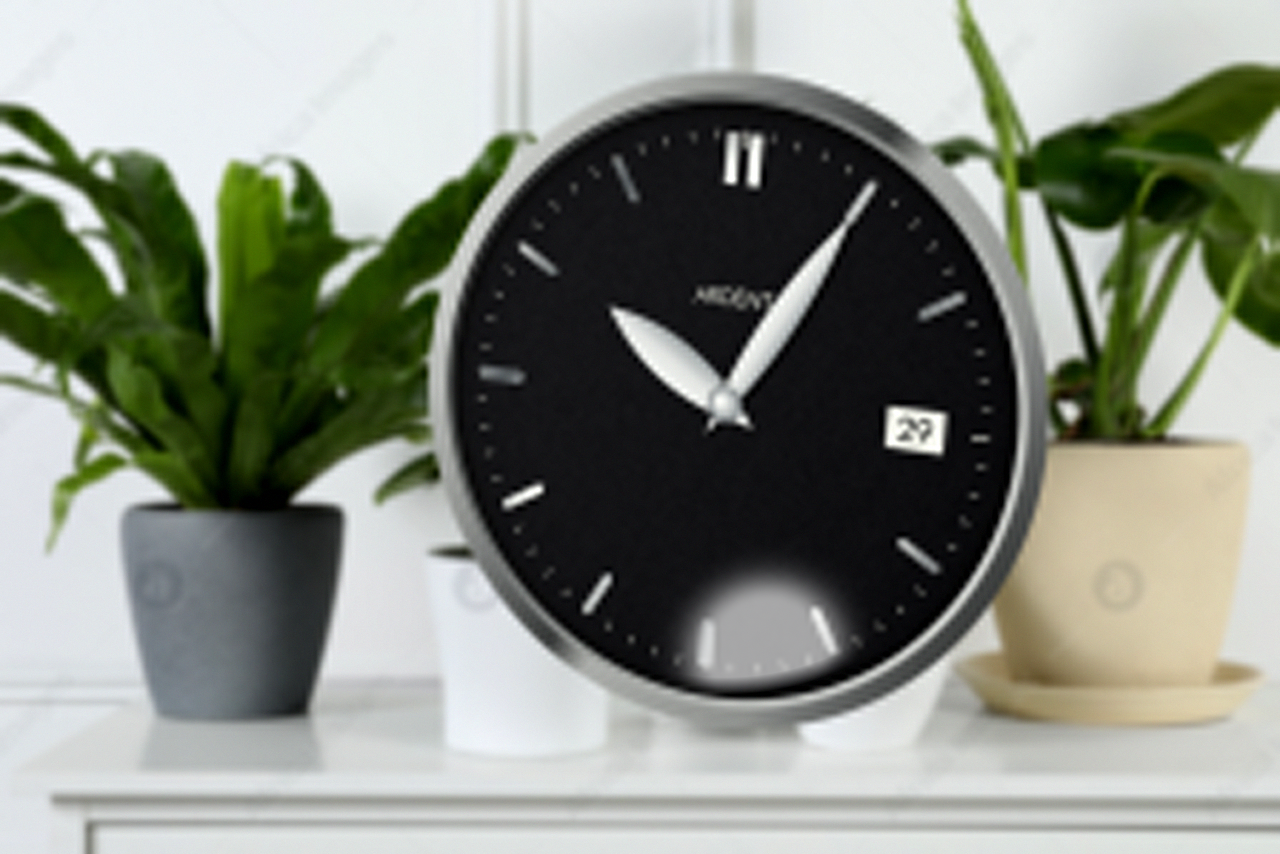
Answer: 10.05
